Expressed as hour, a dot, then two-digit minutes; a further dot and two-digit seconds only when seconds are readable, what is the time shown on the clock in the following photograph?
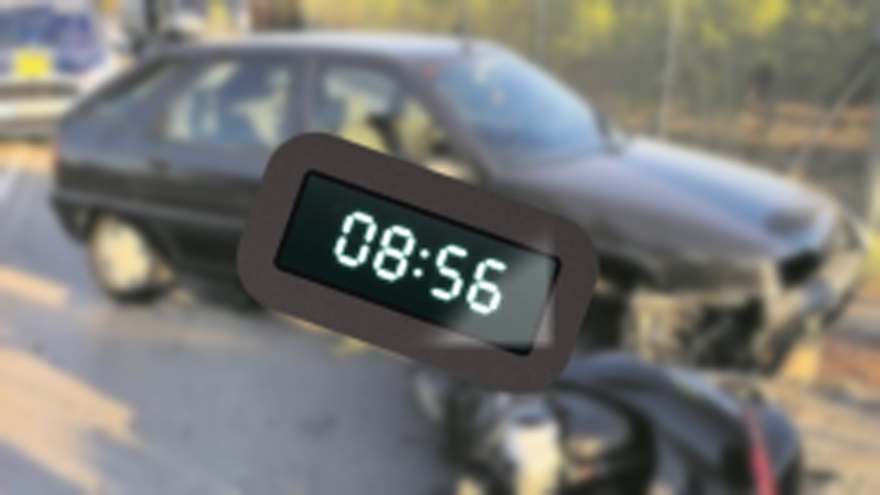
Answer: 8.56
